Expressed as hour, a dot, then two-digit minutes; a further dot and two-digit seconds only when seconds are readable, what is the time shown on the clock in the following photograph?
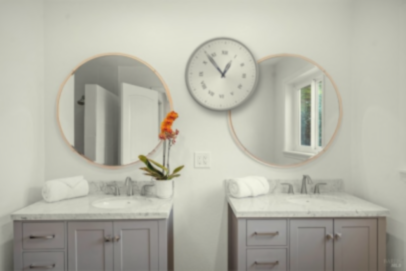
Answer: 12.53
